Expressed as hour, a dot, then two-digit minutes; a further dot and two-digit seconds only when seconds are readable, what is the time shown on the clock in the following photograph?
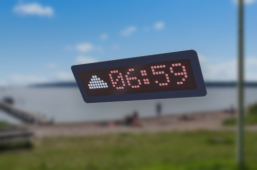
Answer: 6.59
